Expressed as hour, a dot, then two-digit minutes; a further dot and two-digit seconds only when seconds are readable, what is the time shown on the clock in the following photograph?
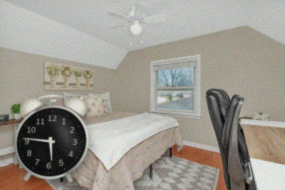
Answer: 5.46
